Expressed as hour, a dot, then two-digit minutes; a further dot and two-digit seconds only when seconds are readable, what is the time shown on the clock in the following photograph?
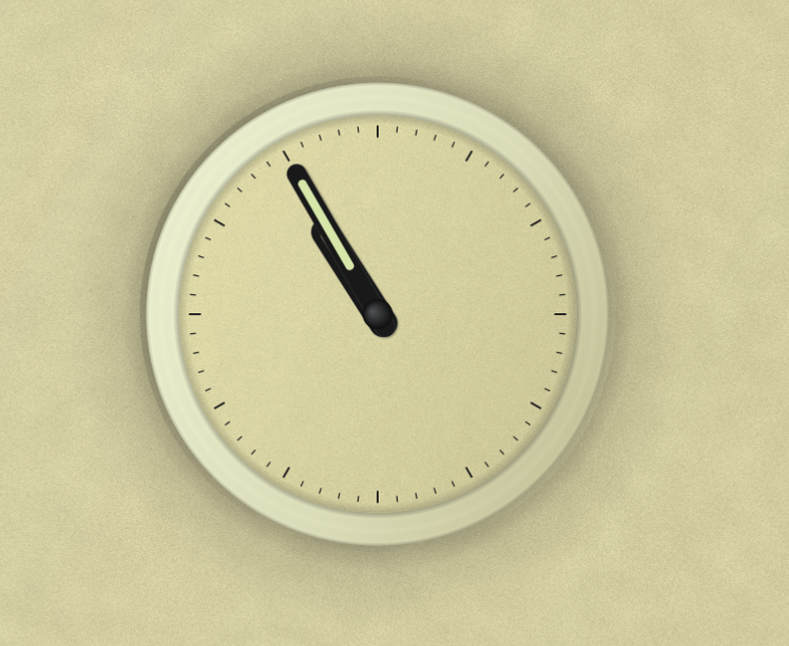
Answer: 10.55
